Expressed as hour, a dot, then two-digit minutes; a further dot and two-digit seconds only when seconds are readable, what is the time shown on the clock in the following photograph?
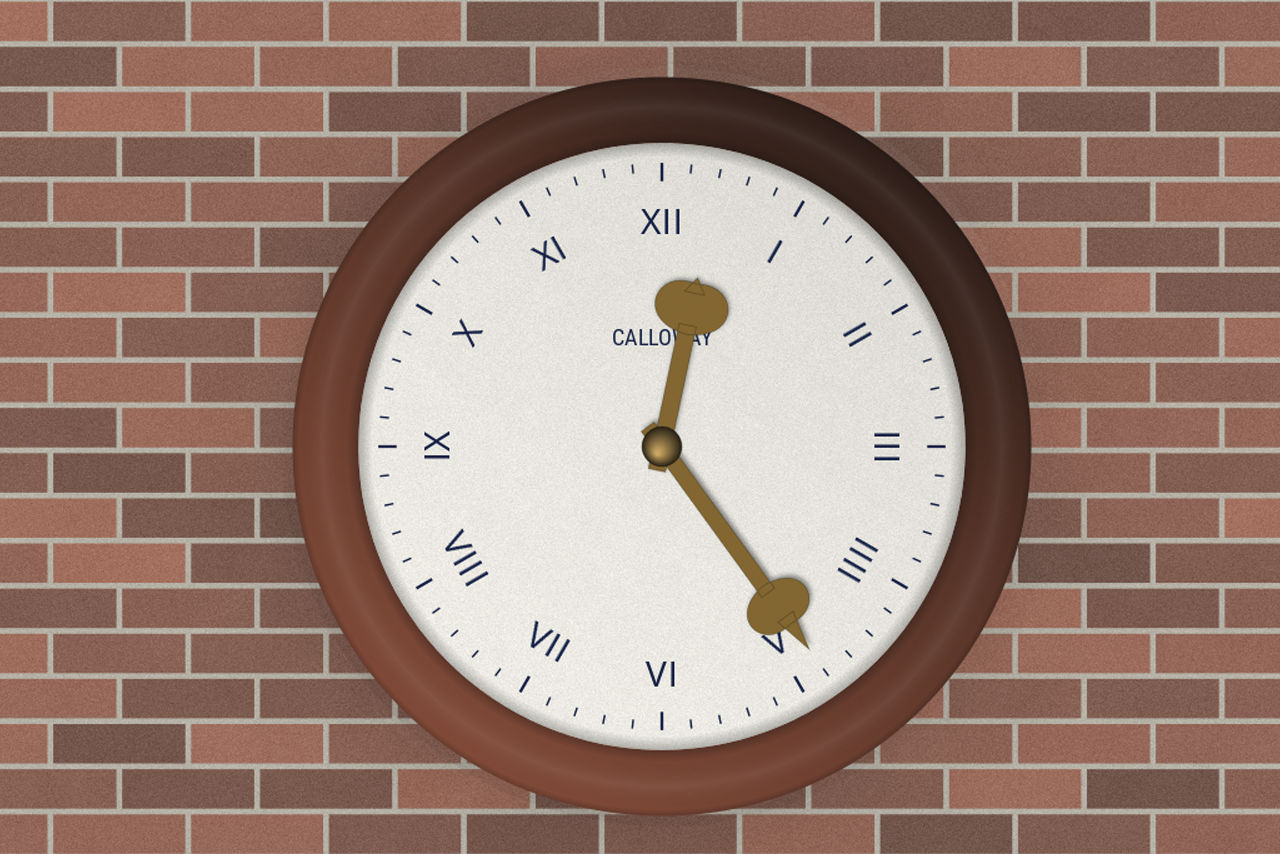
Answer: 12.24
